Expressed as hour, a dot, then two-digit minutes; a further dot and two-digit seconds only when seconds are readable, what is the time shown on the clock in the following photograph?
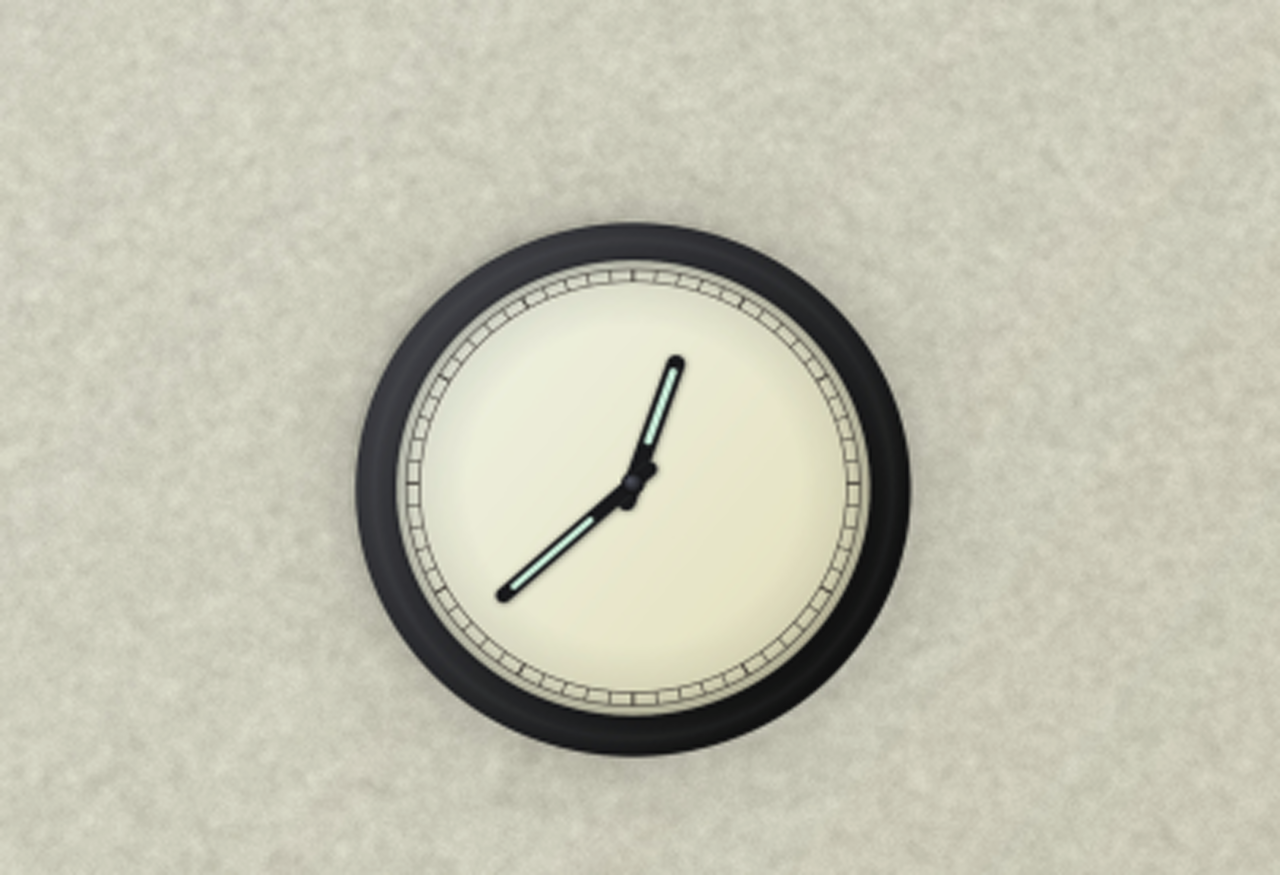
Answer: 12.38
